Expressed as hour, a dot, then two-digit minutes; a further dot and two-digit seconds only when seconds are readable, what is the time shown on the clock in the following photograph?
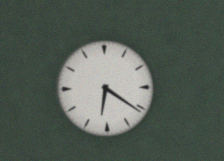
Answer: 6.21
